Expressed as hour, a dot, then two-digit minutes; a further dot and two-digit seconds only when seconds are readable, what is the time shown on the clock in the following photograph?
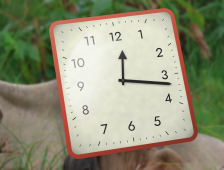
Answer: 12.17
